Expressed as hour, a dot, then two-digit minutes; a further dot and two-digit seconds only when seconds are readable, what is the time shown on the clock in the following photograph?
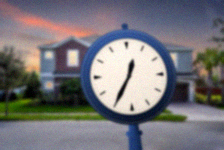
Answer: 12.35
